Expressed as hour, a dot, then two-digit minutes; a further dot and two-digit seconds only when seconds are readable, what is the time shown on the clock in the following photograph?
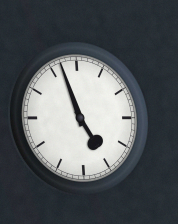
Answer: 4.57
